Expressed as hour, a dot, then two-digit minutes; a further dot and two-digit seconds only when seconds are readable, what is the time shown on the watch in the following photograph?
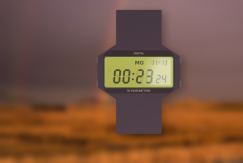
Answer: 0.23.24
